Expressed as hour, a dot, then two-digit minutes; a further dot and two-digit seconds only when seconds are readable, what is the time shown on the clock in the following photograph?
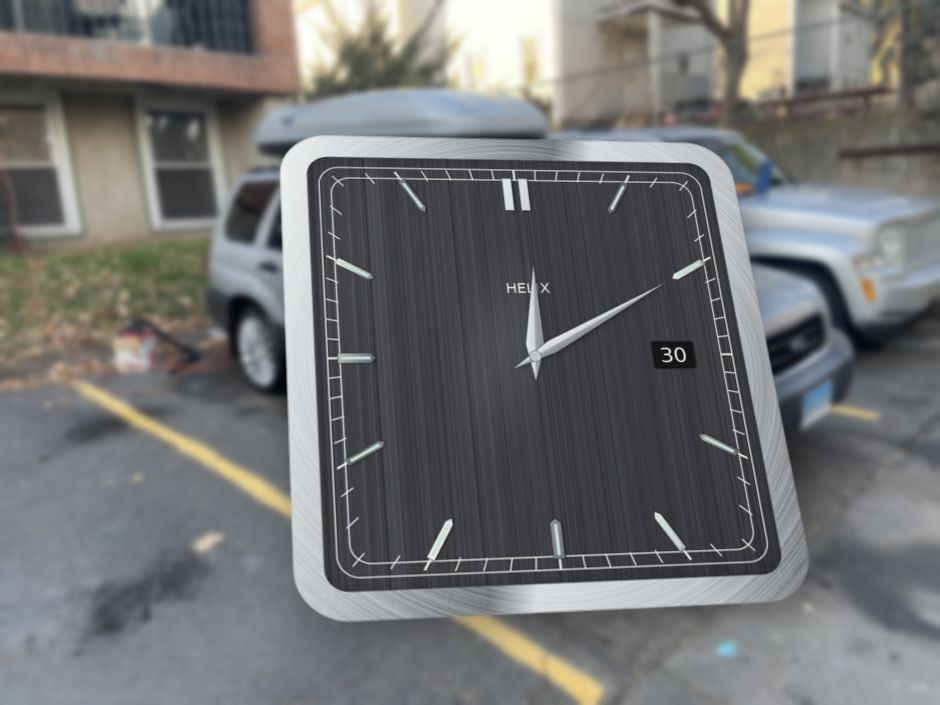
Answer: 12.10
